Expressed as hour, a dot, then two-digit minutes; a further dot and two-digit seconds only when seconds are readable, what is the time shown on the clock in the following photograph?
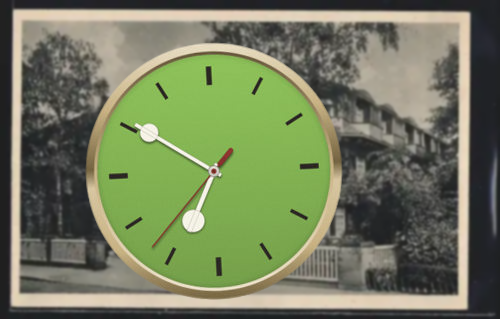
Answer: 6.50.37
